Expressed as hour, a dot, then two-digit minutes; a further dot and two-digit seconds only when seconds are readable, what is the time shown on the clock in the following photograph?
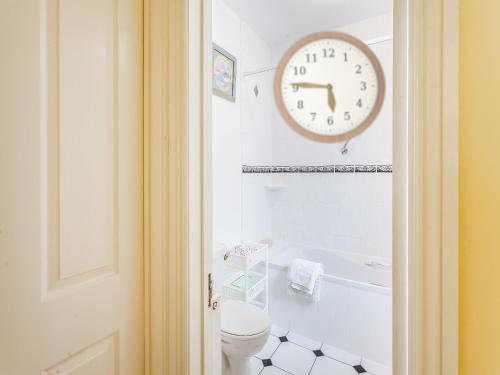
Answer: 5.46
